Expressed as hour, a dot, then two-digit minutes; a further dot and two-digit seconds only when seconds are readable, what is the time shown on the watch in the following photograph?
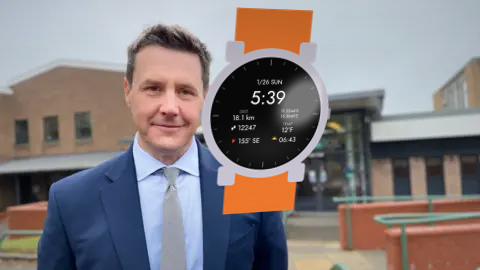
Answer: 5.39
